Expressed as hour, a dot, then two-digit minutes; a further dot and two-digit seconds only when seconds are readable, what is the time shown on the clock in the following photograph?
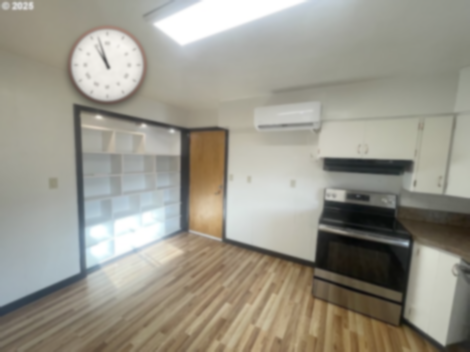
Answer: 10.57
